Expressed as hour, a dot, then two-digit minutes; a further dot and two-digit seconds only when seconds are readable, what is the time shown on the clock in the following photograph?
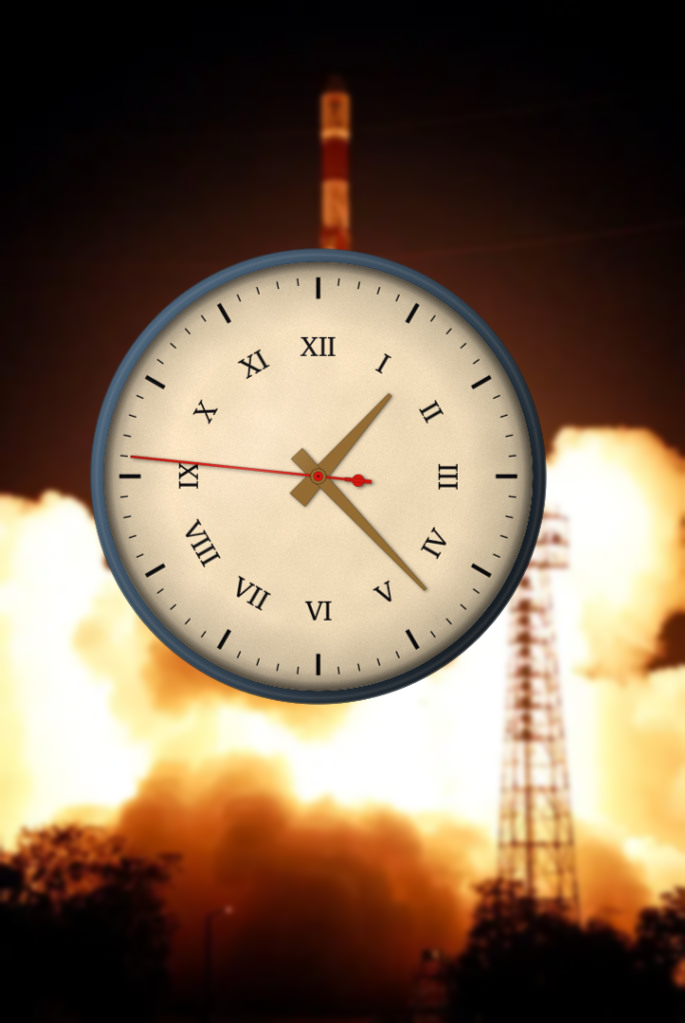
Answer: 1.22.46
